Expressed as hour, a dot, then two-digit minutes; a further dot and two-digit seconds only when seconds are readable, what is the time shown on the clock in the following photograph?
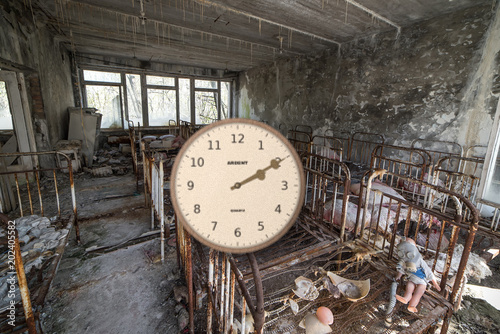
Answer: 2.10
